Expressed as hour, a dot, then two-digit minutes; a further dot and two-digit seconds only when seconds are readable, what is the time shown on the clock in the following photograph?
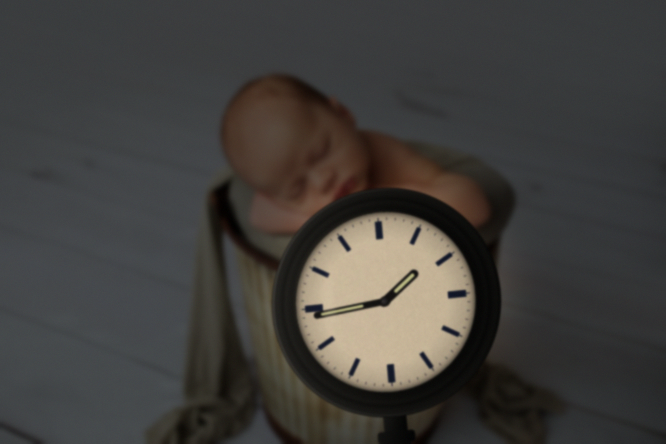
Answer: 1.44
